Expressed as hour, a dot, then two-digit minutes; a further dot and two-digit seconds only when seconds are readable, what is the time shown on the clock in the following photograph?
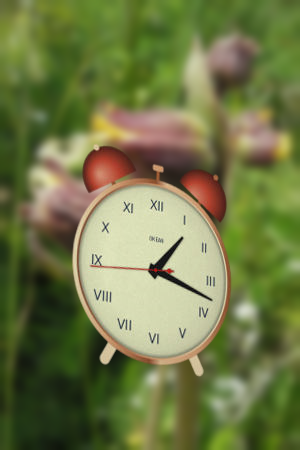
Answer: 1.17.44
